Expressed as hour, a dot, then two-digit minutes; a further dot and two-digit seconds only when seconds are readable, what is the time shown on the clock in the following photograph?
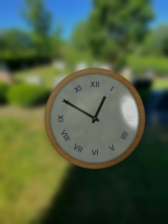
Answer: 12.50
